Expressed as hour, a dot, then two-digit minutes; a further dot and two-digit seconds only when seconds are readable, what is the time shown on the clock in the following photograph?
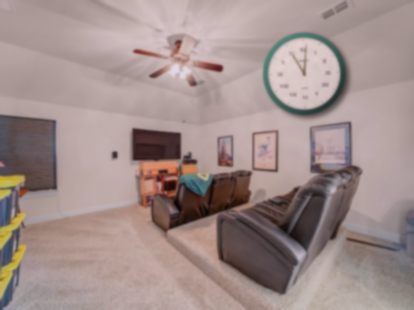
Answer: 11.01
